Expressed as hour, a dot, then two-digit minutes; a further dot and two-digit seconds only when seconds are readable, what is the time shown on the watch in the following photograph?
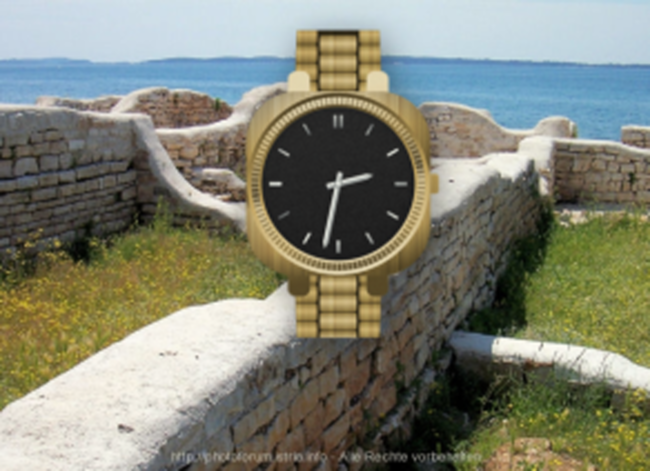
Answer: 2.32
